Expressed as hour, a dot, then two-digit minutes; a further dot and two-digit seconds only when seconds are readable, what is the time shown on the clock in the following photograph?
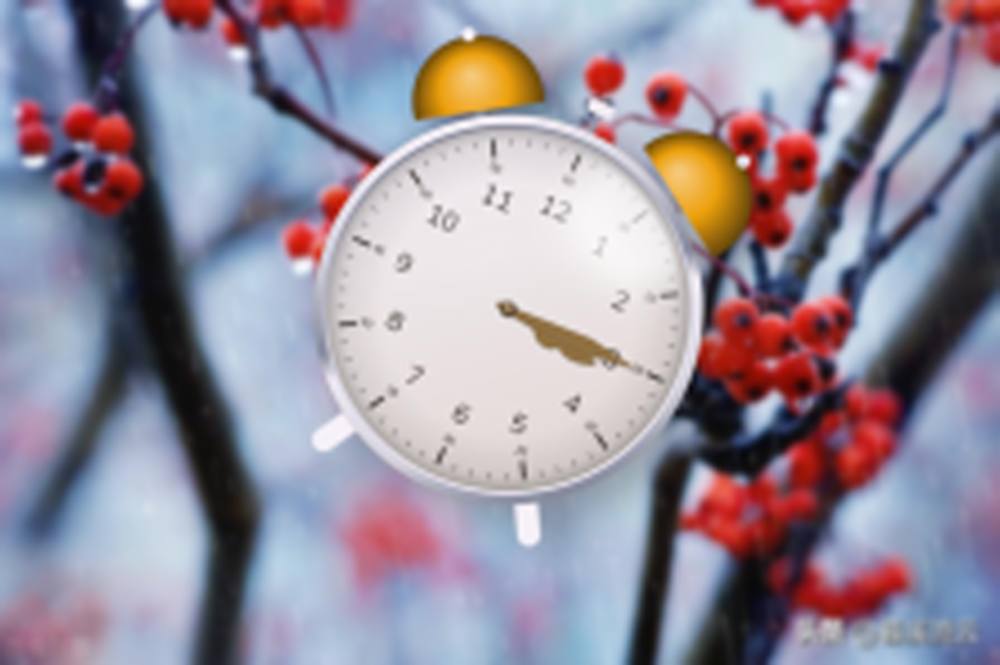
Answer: 3.15
